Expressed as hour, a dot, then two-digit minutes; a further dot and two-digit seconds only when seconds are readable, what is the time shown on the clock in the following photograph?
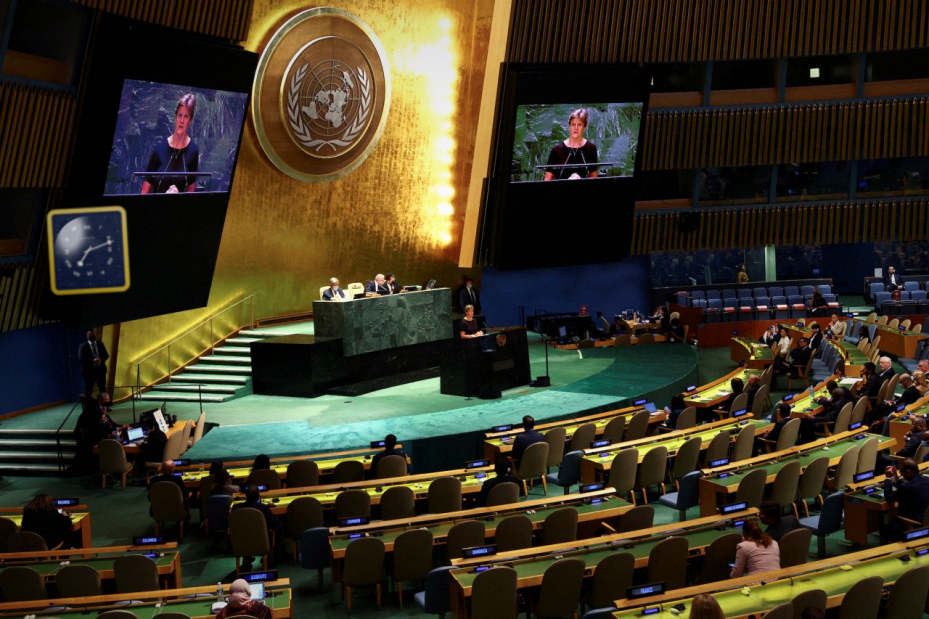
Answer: 7.12
